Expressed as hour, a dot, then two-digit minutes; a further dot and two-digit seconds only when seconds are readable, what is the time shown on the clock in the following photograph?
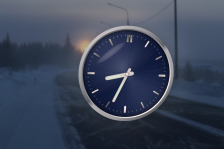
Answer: 8.34
